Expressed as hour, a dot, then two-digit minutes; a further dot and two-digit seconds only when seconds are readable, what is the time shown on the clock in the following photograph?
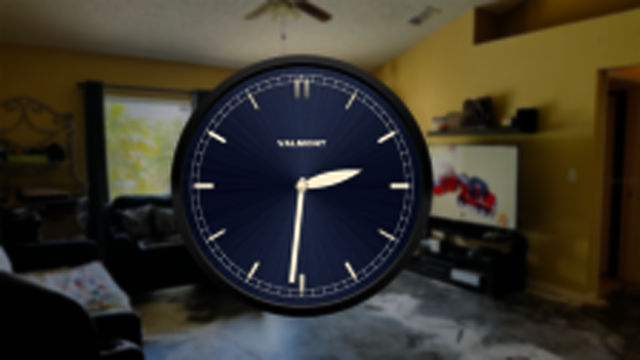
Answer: 2.31
